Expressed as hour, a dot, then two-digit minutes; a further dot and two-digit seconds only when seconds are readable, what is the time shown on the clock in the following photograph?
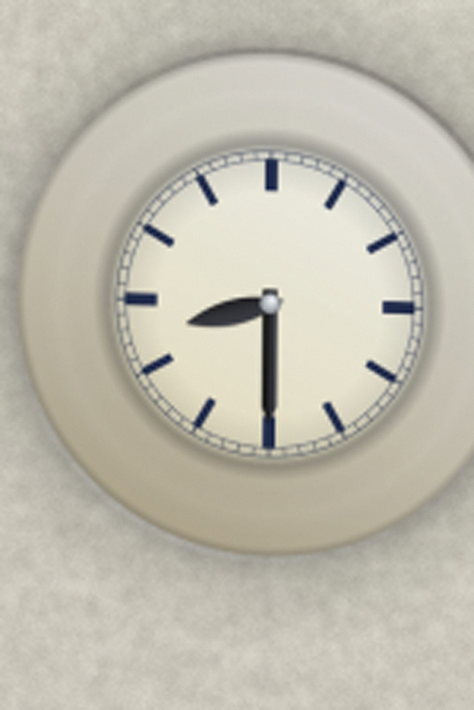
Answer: 8.30
